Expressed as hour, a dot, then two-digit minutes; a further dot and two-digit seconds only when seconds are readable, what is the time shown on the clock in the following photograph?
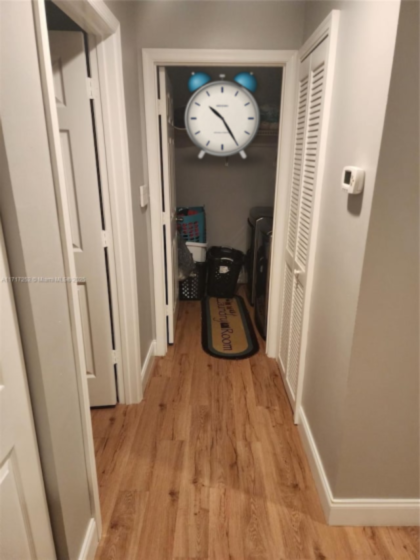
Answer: 10.25
